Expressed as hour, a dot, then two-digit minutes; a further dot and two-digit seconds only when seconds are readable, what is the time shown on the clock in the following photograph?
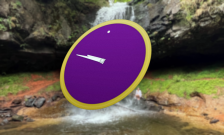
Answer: 9.48
